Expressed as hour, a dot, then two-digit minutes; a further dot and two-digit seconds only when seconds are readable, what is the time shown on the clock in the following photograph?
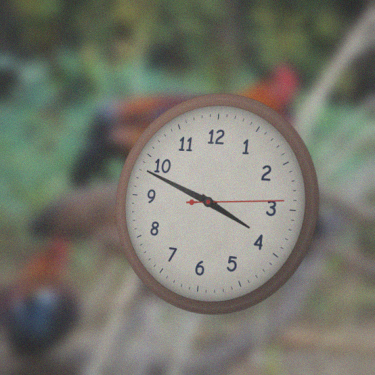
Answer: 3.48.14
